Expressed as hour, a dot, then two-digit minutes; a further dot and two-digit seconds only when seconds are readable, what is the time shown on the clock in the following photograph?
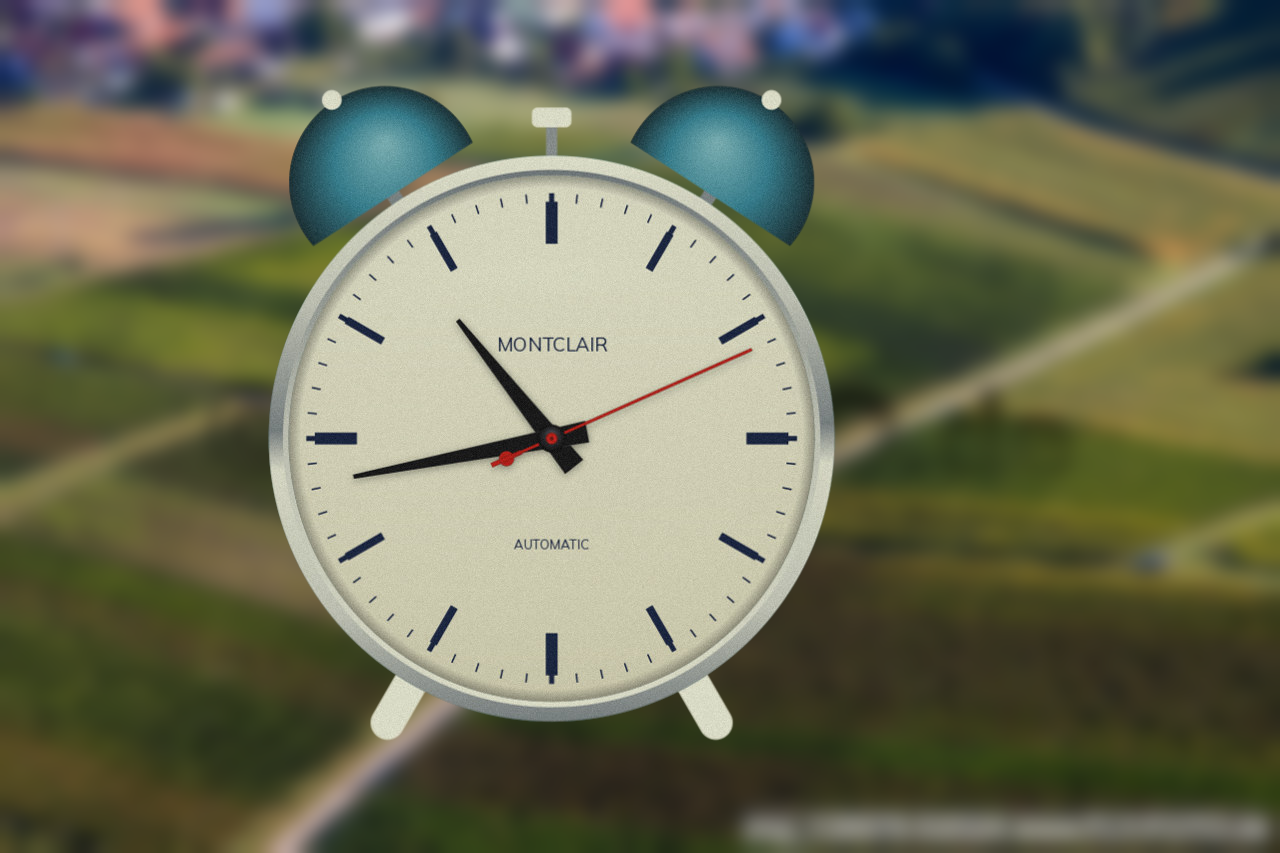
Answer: 10.43.11
